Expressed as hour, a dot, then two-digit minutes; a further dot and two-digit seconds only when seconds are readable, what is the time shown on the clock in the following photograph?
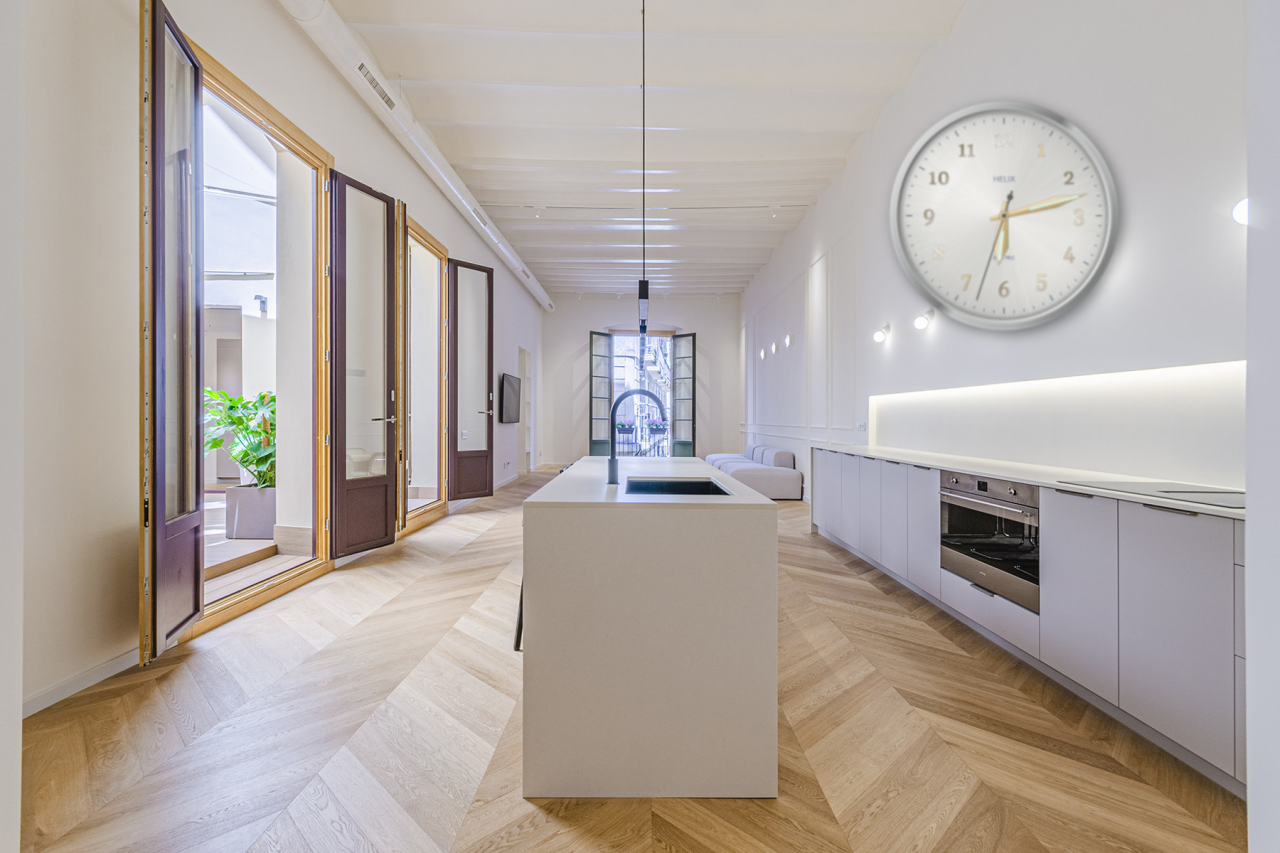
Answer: 6.12.33
